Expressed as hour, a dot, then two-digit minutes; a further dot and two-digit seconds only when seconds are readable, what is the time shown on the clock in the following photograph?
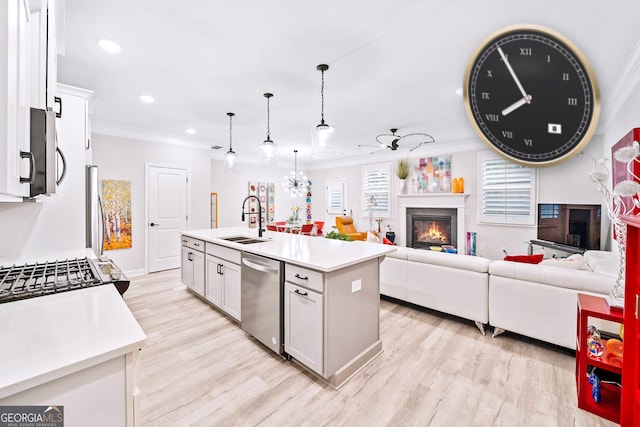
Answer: 7.55
